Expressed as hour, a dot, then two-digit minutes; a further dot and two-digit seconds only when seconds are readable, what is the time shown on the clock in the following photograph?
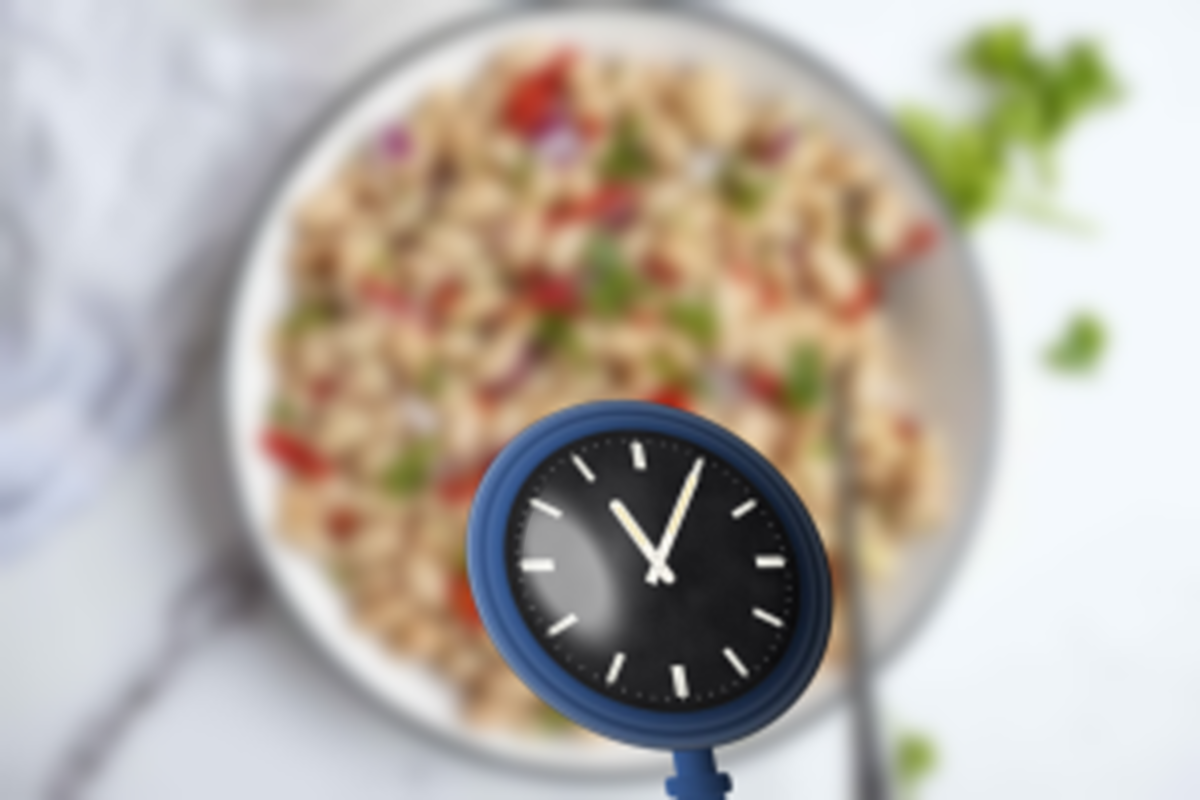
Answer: 11.05
